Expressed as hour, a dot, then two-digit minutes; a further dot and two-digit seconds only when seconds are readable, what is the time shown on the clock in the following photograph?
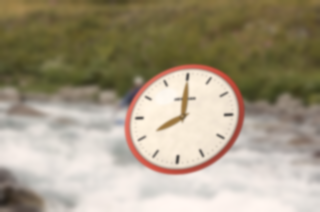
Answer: 8.00
